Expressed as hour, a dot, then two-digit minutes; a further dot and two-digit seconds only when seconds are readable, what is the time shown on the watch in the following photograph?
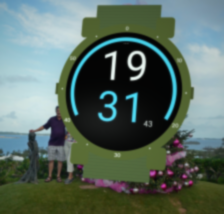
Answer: 19.31
